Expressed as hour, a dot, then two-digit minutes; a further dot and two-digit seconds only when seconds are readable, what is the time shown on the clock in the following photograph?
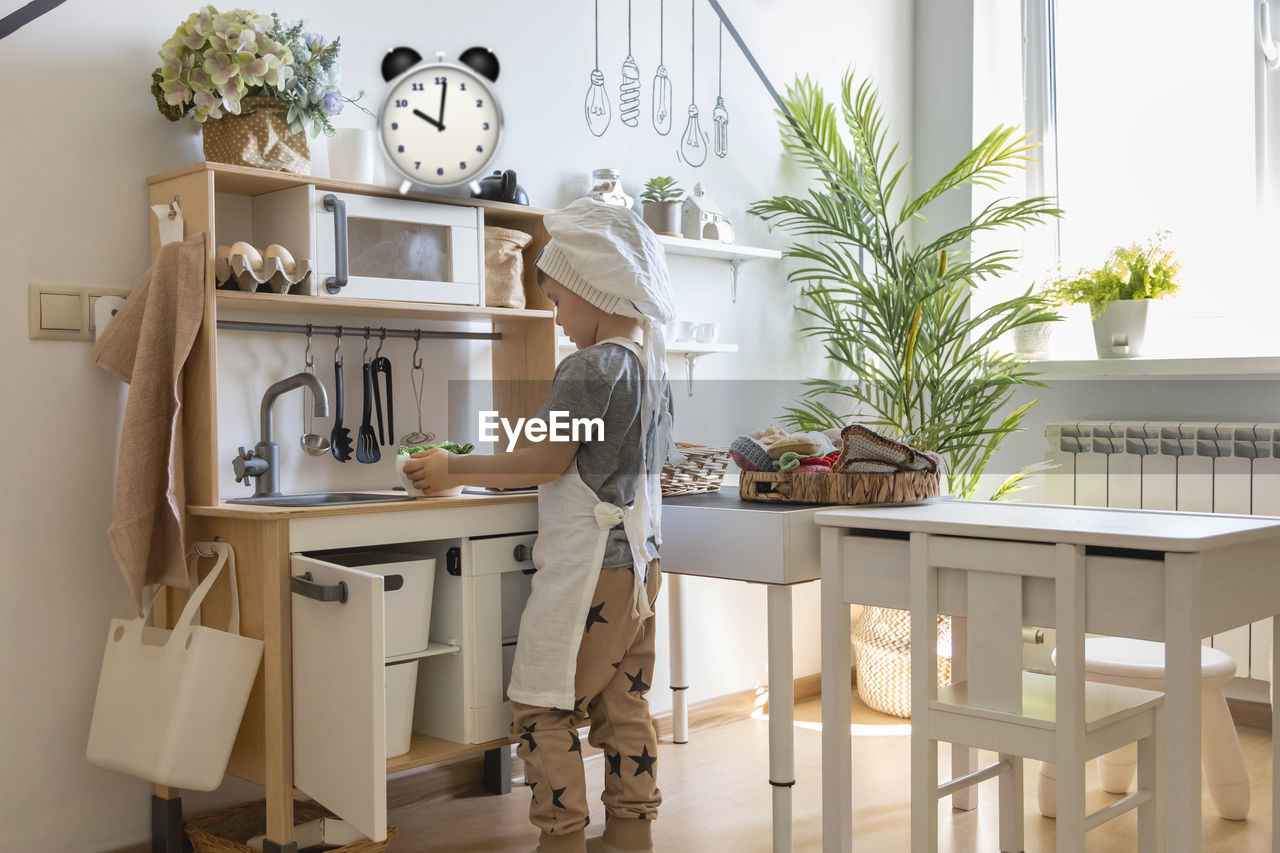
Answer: 10.01
